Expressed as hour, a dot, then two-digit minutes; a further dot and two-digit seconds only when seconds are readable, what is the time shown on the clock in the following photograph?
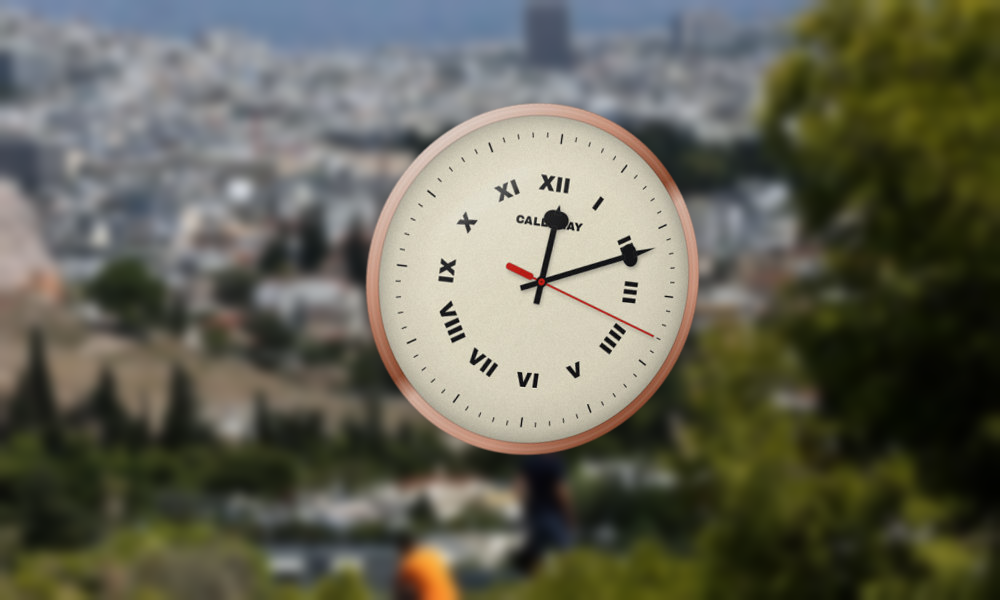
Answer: 12.11.18
